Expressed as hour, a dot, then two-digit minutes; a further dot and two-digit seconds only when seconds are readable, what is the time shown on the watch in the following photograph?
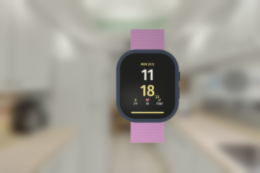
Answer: 11.18
